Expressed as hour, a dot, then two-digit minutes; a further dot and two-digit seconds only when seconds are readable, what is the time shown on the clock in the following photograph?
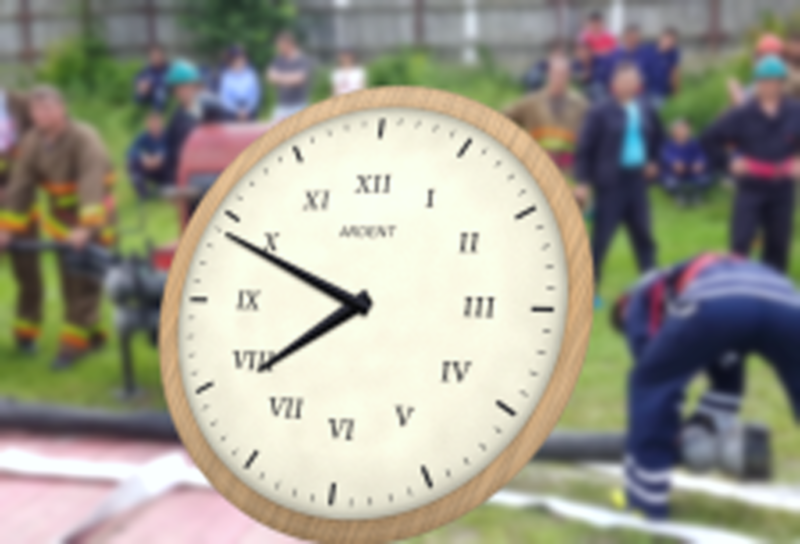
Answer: 7.49
